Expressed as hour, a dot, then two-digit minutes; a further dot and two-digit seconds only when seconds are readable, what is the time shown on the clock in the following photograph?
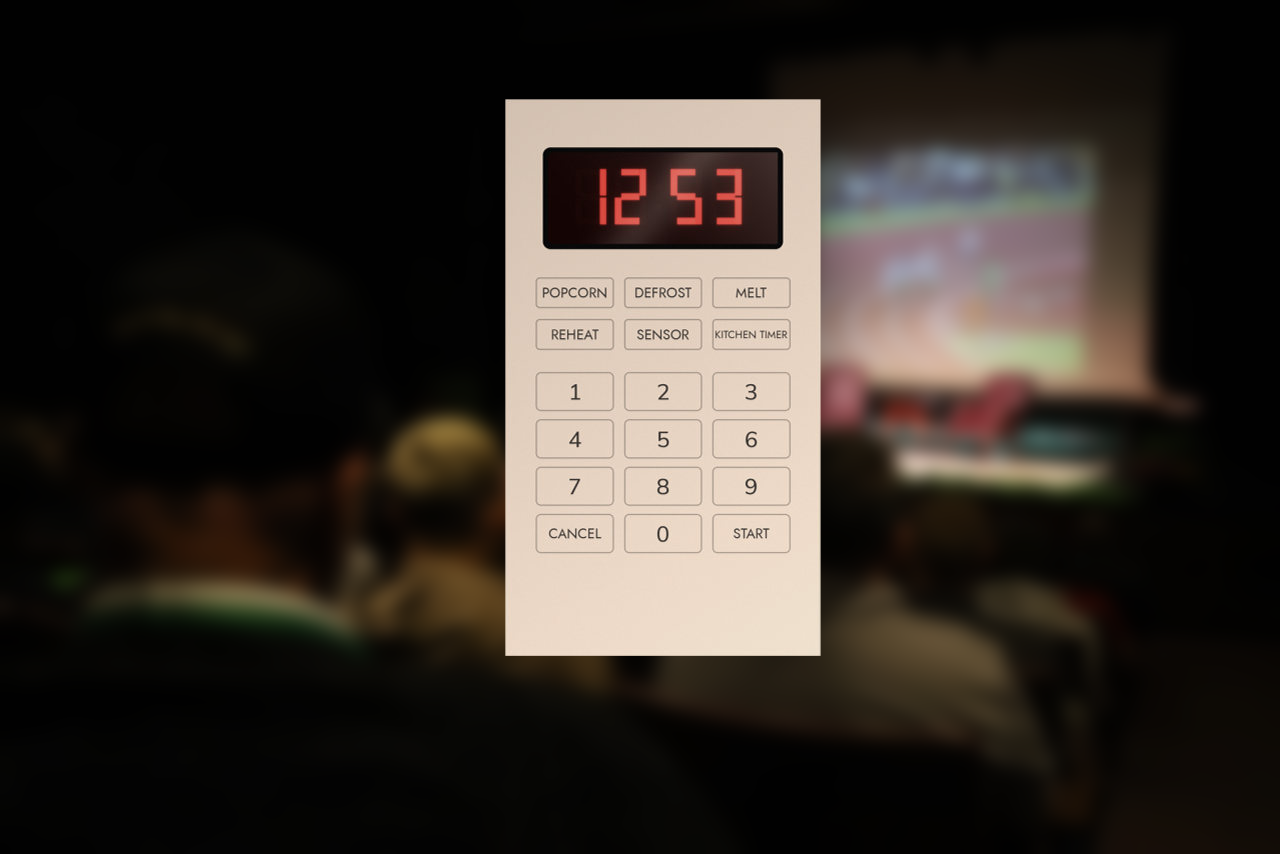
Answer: 12.53
